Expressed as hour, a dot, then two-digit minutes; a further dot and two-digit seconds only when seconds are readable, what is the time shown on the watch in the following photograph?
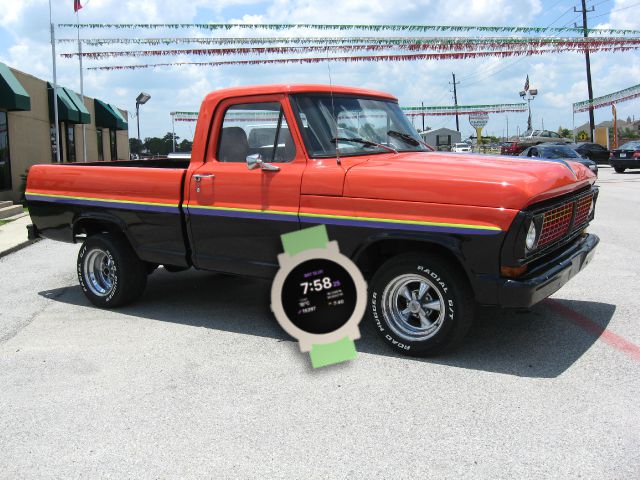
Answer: 7.58
